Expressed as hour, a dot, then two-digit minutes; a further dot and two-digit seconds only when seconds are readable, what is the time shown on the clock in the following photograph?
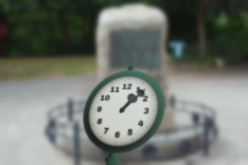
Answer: 1.07
